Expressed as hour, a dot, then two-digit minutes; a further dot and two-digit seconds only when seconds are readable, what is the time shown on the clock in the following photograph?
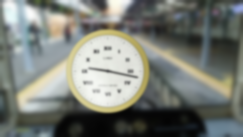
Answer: 9.17
